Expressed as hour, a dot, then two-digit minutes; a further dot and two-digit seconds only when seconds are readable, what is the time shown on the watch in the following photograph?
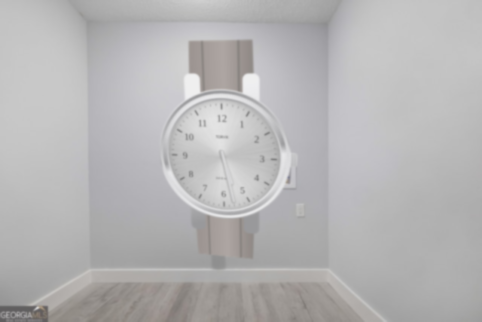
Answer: 5.28
